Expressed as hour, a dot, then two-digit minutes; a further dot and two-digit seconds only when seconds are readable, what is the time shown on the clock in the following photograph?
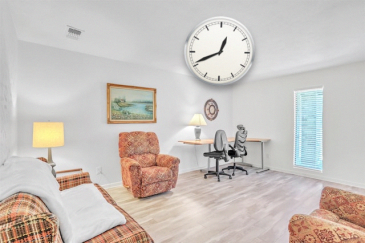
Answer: 12.41
